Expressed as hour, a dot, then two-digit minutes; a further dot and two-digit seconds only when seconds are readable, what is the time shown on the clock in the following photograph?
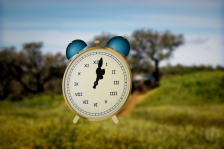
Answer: 1.02
